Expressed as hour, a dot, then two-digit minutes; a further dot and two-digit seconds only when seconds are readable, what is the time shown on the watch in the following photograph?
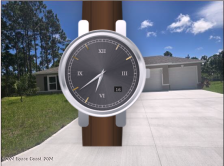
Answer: 6.39
